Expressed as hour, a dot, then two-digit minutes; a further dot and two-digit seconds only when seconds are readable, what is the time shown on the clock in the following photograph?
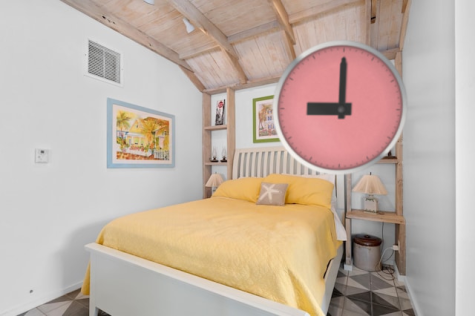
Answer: 9.00
